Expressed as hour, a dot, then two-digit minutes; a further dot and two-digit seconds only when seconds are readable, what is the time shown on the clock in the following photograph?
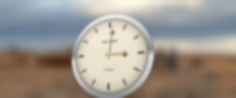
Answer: 3.01
